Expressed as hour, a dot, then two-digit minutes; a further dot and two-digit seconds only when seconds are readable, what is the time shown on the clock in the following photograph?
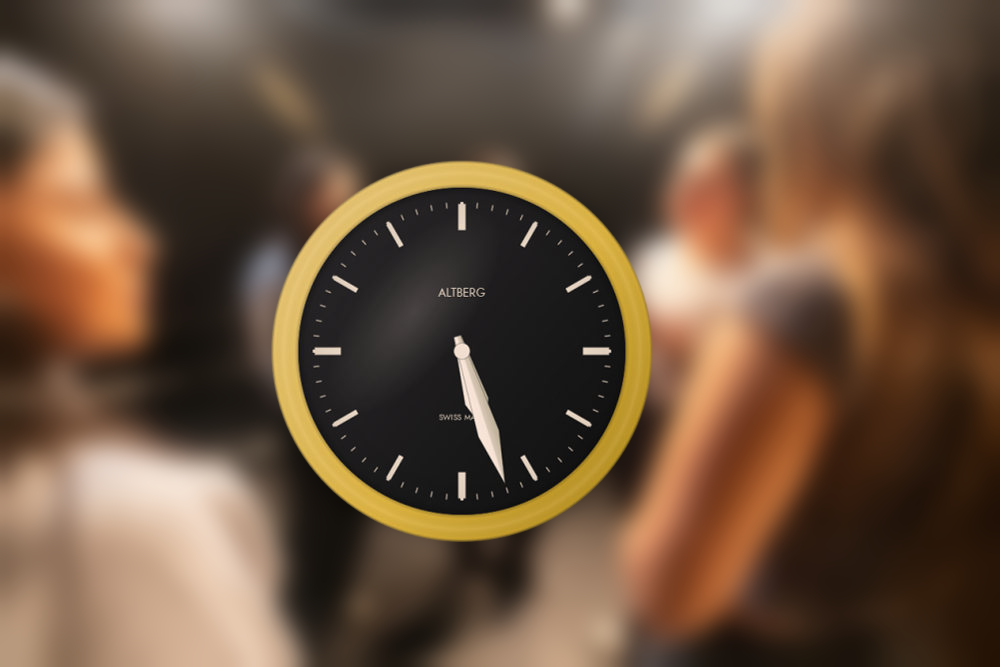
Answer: 5.27
